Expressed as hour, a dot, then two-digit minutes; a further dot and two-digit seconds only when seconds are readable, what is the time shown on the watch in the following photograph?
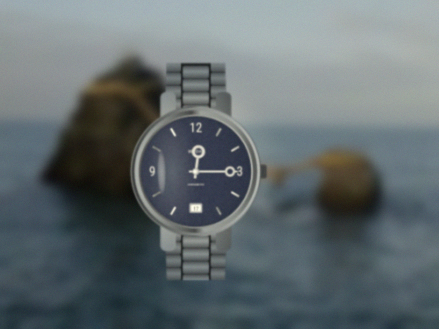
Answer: 12.15
